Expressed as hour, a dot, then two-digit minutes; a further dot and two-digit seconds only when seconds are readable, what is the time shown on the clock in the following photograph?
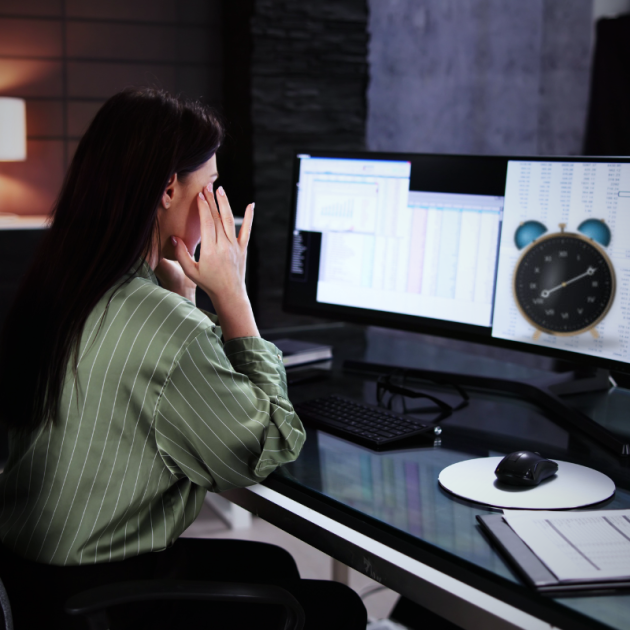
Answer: 8.11
